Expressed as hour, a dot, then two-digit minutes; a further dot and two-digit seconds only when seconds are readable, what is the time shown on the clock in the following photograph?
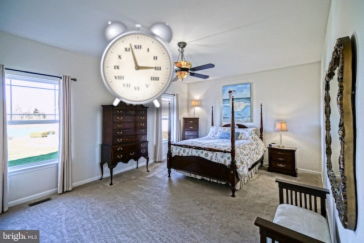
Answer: 2.57
